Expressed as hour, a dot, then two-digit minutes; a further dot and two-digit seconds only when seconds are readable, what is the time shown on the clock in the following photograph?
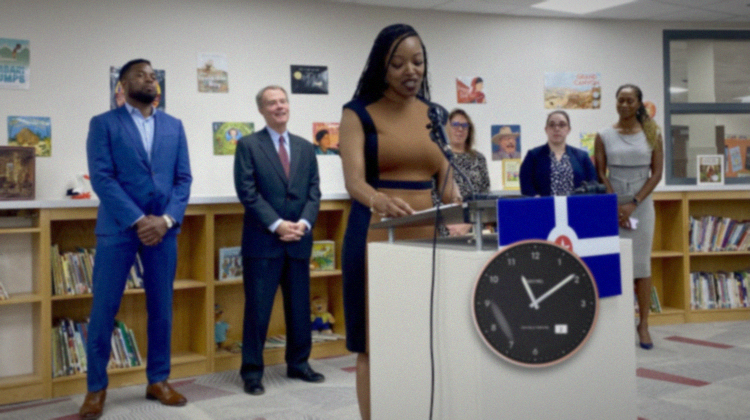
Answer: 11.09
